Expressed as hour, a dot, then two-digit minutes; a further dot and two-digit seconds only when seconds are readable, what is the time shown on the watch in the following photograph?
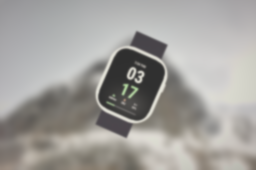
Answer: 3.17
